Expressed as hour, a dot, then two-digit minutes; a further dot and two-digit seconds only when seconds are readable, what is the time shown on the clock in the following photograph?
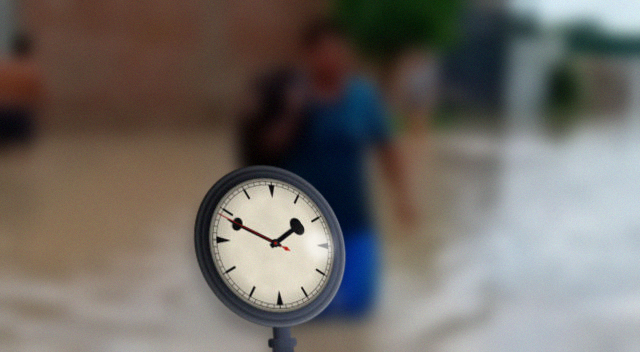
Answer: 1.48.49
